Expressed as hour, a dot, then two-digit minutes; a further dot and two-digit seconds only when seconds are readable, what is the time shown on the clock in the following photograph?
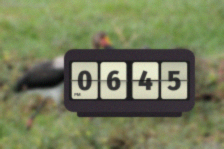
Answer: 6.45
